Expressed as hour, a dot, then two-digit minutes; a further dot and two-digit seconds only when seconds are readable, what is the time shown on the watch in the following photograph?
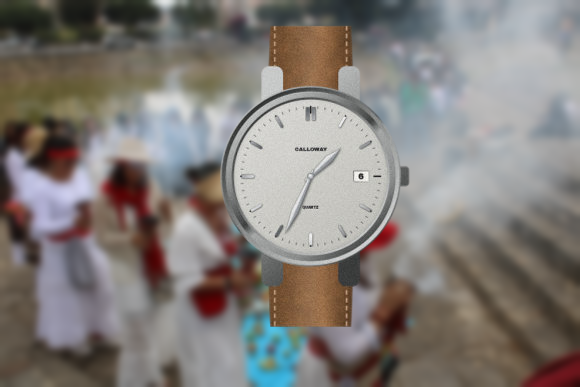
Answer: 1.34
